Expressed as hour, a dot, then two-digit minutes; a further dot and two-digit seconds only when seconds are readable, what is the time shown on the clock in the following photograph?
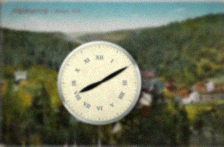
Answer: 8.10
